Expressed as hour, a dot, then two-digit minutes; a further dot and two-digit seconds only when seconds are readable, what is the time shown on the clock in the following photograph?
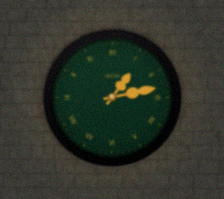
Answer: 1.13
